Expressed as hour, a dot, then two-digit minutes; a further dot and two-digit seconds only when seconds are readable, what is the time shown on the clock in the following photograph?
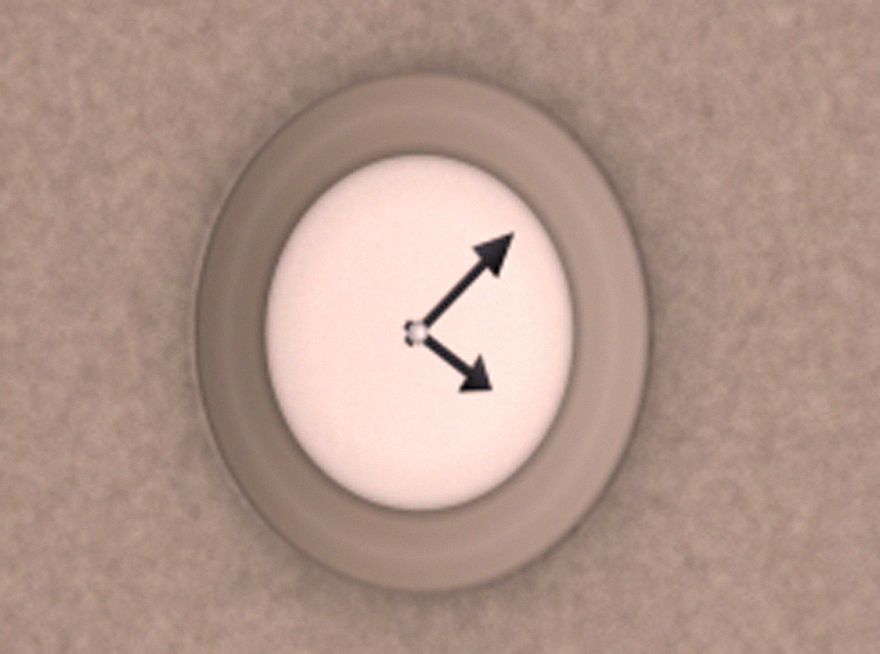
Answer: 4.08
